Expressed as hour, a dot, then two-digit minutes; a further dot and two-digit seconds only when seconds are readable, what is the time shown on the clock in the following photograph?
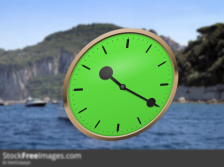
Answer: 10.20
